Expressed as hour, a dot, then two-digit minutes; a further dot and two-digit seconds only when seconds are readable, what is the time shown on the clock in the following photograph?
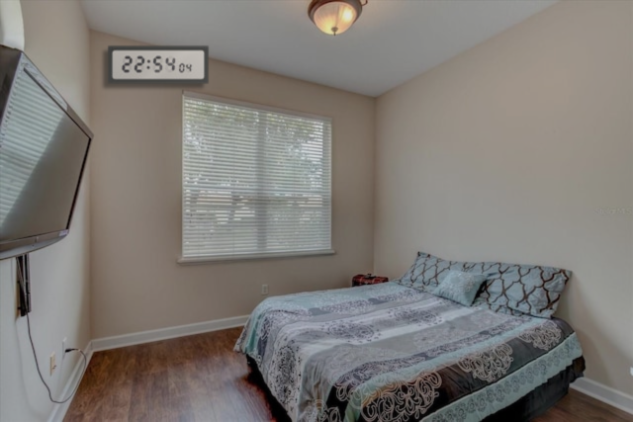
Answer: 22.54.04
